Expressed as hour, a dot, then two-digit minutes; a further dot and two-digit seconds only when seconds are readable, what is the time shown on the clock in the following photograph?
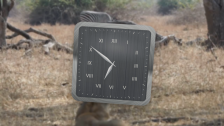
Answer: 6.51
